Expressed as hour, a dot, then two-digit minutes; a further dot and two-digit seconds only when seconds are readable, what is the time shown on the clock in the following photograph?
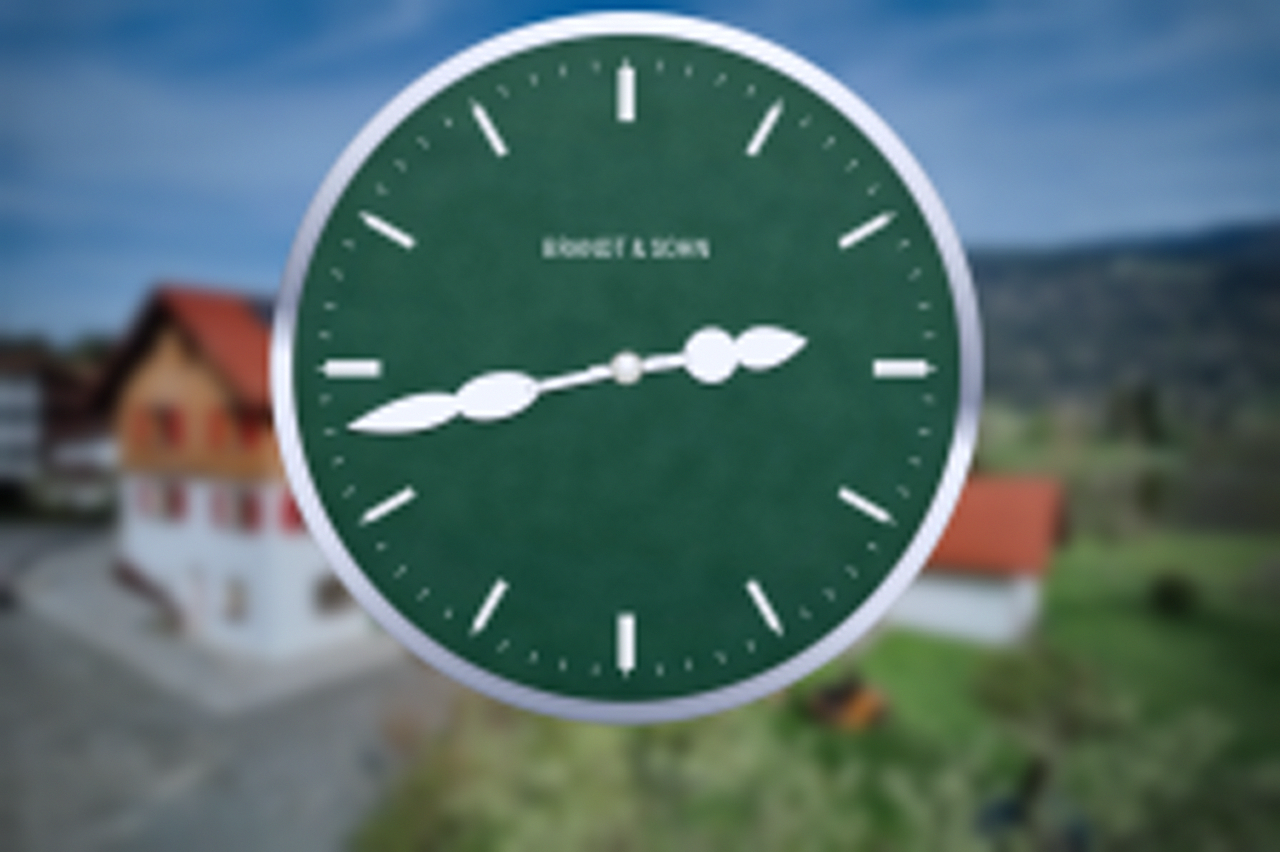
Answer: 2.43
